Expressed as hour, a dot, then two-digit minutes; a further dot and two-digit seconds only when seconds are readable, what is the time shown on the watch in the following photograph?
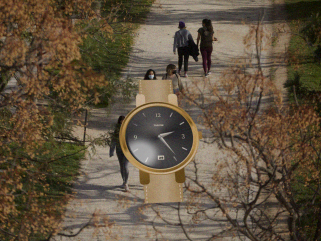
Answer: 2.24
